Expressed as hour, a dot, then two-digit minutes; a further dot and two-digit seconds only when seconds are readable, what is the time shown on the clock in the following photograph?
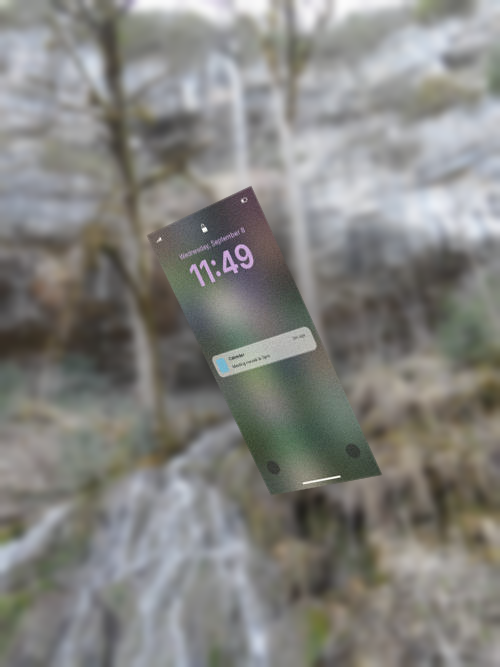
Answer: 11.49
